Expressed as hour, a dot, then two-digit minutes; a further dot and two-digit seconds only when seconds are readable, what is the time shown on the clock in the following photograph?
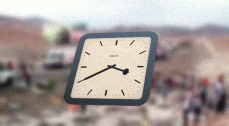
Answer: 3.40
